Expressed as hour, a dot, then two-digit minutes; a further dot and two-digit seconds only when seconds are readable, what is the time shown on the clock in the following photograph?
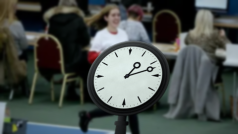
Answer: 1.12
